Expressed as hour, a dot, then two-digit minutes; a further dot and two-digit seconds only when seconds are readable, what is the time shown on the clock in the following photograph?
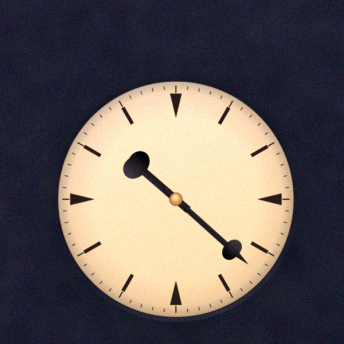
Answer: 10.22
